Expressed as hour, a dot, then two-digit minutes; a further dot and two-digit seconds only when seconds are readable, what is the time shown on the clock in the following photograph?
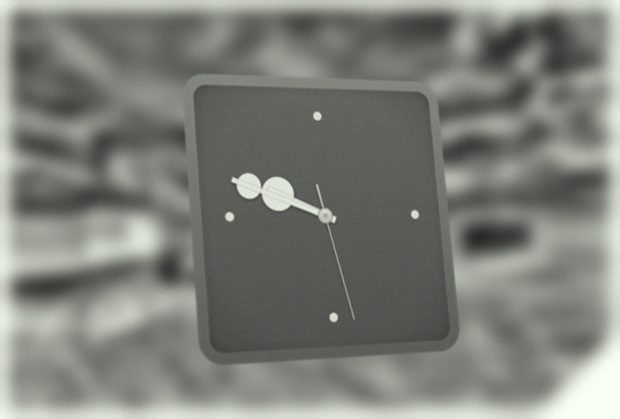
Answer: 9.48.28
